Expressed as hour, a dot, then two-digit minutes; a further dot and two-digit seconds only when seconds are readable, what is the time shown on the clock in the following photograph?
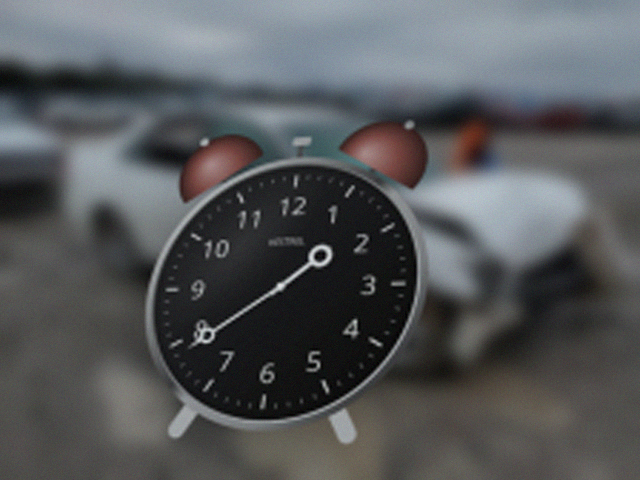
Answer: 1.39
